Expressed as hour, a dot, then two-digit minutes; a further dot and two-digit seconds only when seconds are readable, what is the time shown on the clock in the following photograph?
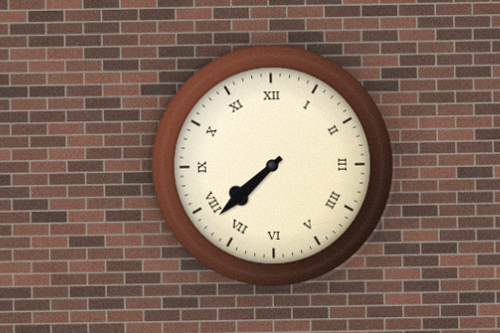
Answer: 7.38
